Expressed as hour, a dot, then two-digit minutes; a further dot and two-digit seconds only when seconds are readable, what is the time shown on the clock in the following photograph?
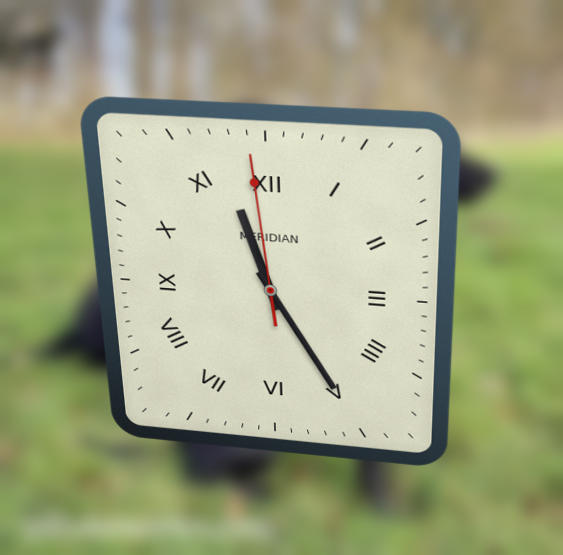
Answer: 11.24.59
